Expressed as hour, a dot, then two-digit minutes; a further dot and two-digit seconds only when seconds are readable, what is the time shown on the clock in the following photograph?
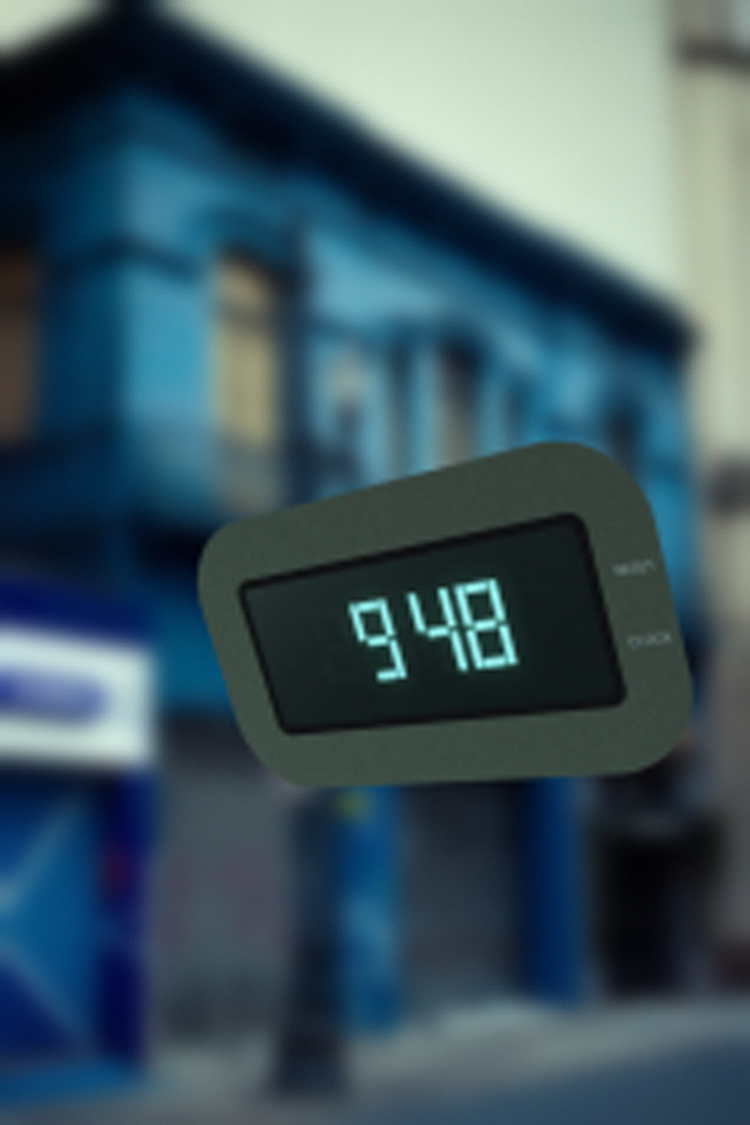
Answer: 9.48
